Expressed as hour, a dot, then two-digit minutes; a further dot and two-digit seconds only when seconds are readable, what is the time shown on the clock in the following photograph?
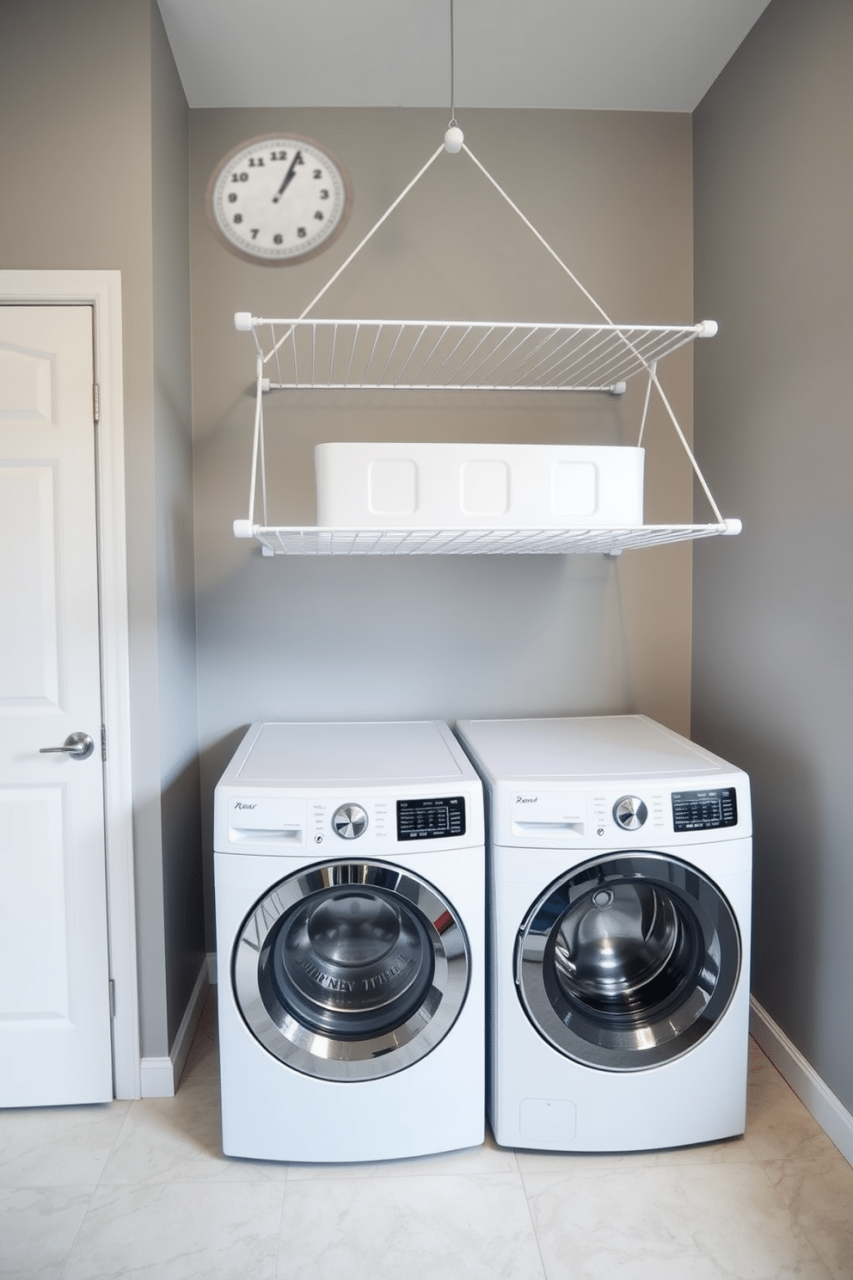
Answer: 1.04
